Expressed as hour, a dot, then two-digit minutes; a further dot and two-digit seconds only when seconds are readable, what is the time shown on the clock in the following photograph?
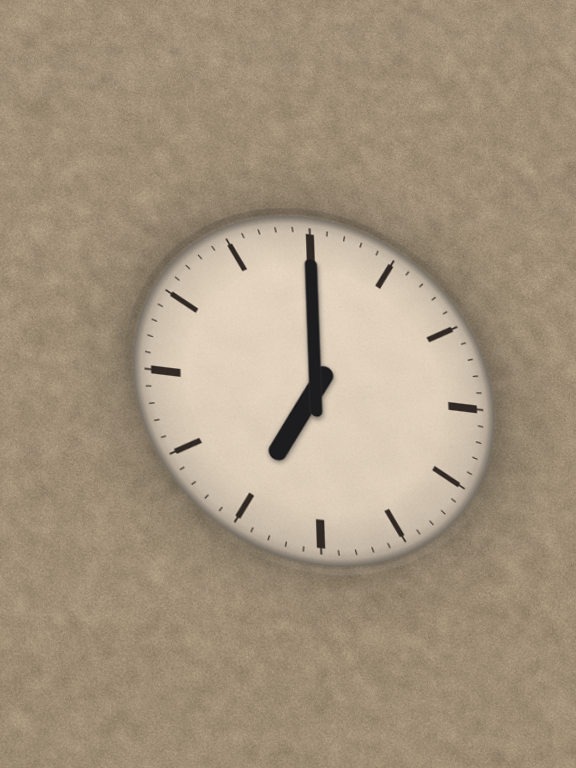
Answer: 7.00
